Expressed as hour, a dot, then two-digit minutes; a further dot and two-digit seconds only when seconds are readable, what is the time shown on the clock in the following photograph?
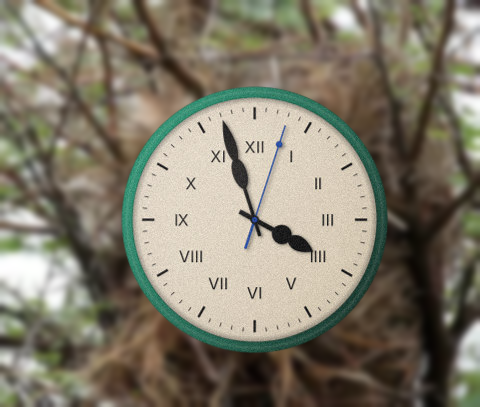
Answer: 3.57.03
